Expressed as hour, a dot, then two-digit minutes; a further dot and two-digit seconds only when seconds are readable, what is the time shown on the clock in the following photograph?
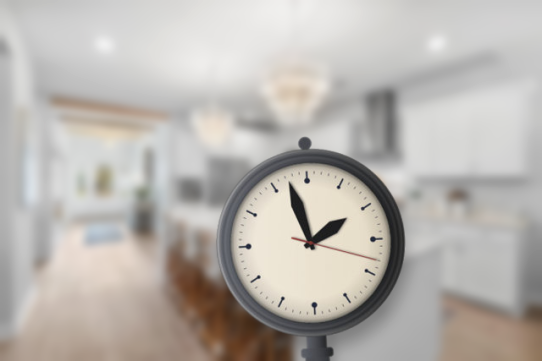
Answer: 1.57.18
